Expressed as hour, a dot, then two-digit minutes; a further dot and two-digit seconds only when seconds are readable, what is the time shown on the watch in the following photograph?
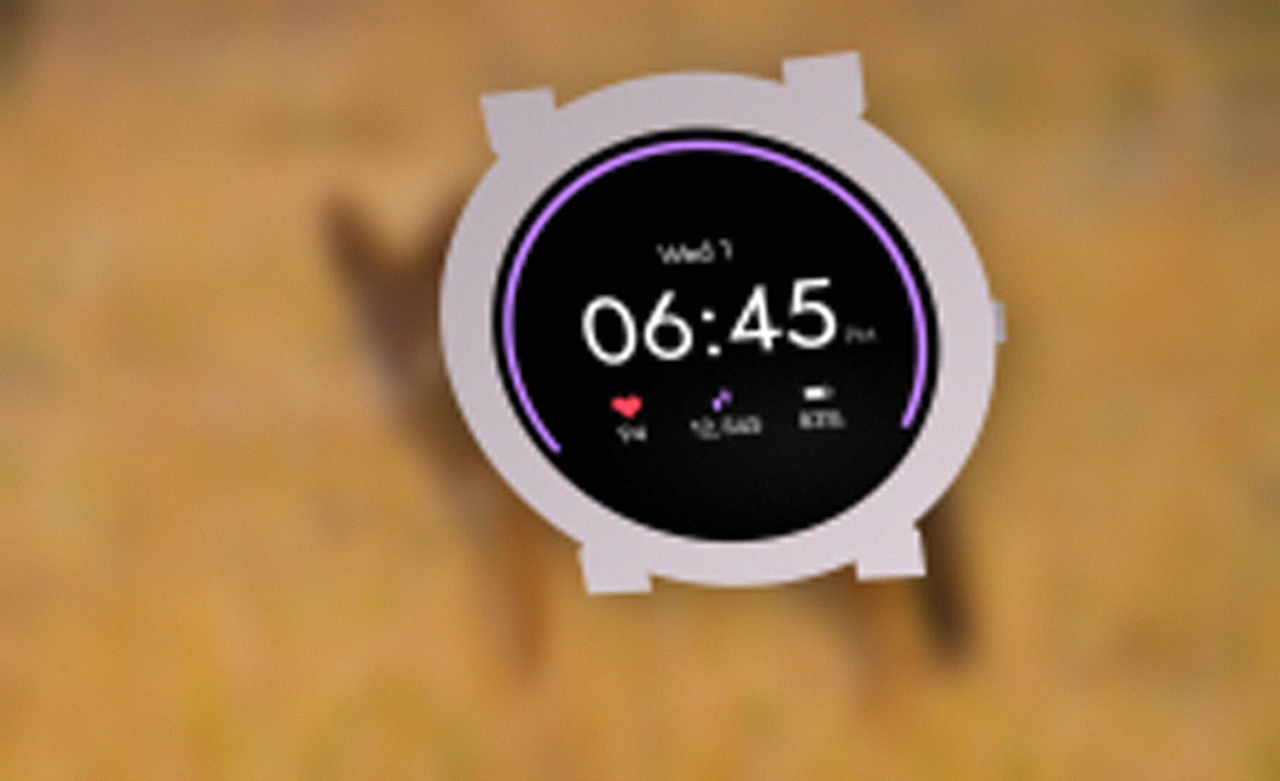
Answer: 6.45
